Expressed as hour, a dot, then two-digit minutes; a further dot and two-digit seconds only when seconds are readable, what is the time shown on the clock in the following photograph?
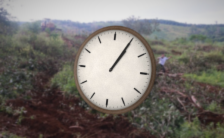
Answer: 1.05
